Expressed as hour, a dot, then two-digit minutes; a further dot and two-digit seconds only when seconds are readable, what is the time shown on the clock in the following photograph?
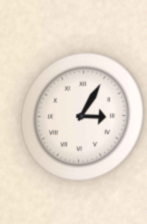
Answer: 3.05
